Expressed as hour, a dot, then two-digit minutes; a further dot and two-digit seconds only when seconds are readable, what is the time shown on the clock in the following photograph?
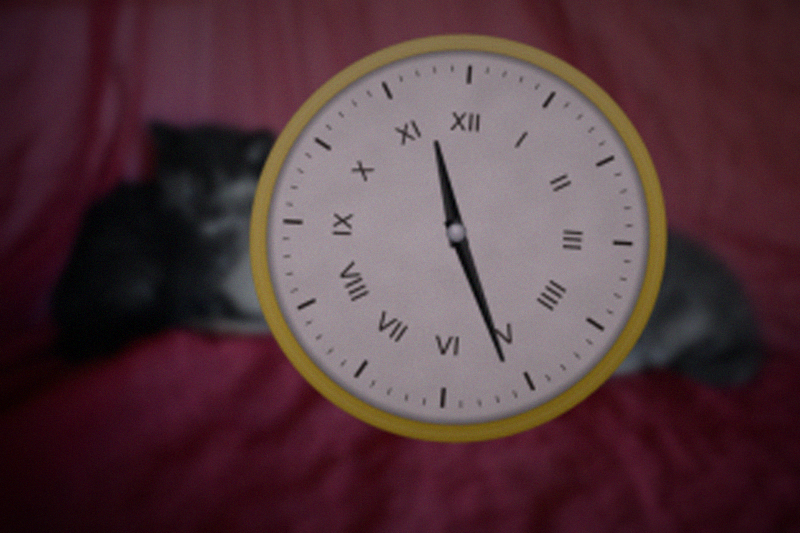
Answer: 11.26
